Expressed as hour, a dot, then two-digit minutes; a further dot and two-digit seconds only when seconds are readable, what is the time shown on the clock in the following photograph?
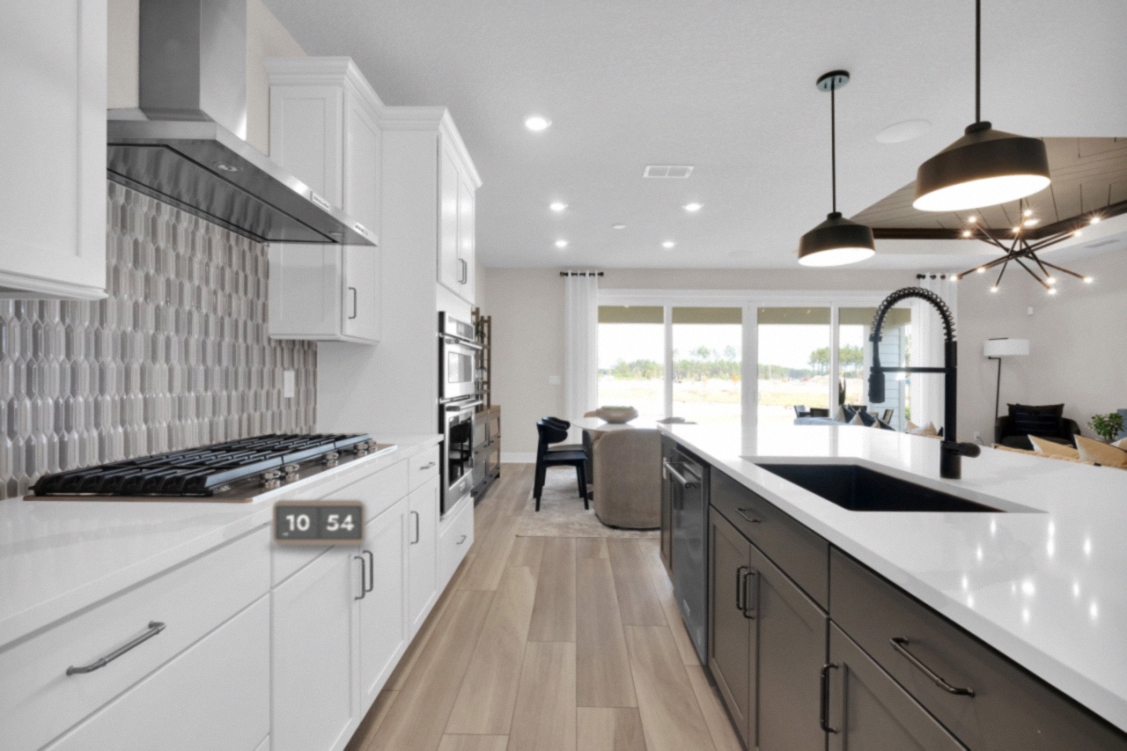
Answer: 10.54
